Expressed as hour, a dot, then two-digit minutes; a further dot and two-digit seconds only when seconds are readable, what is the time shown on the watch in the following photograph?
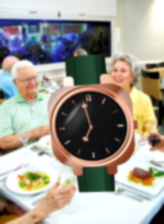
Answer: 6.58
